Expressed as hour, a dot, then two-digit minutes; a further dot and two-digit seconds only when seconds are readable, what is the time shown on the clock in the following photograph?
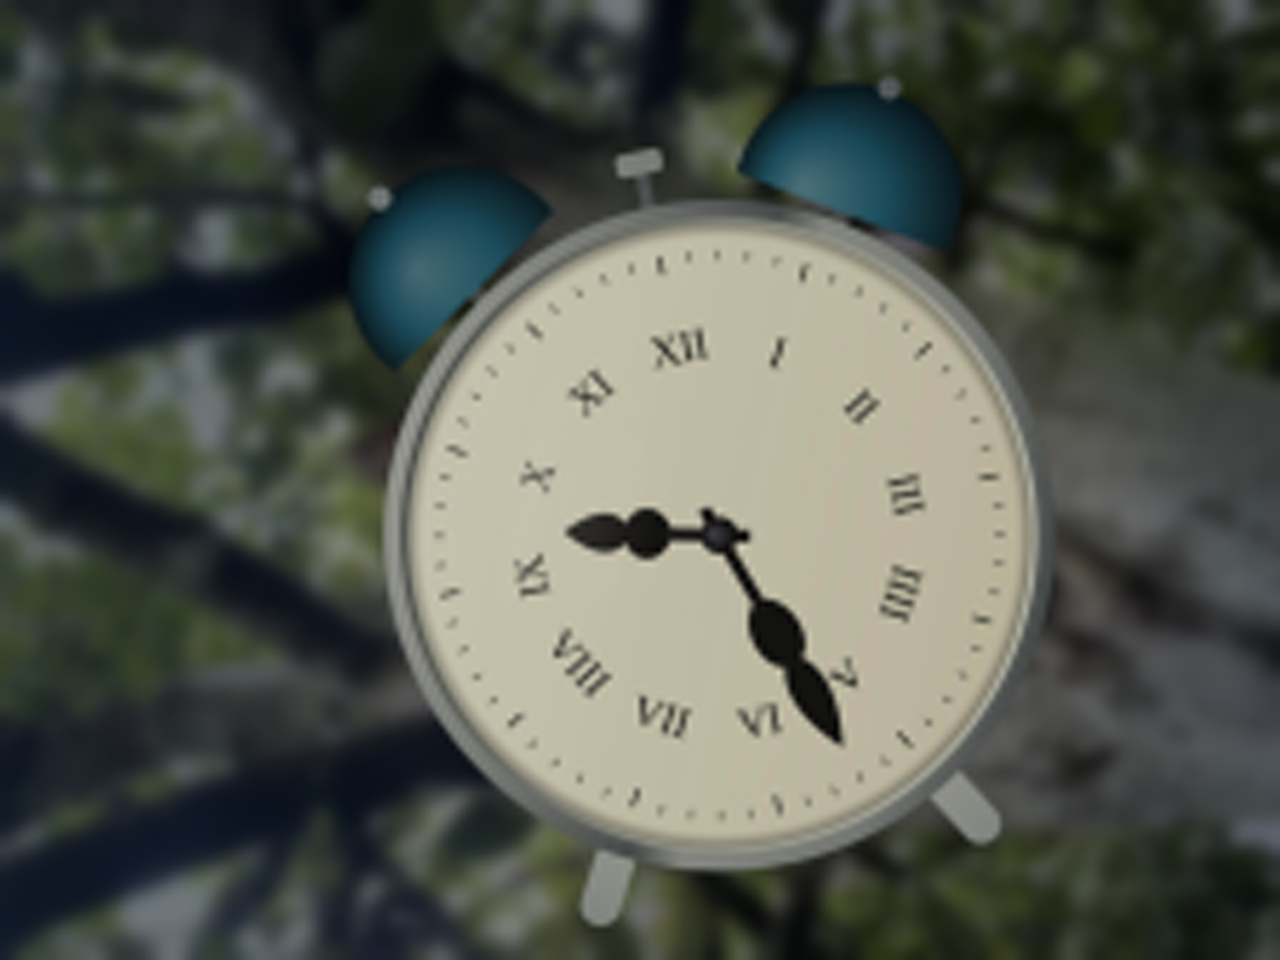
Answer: 9.27
